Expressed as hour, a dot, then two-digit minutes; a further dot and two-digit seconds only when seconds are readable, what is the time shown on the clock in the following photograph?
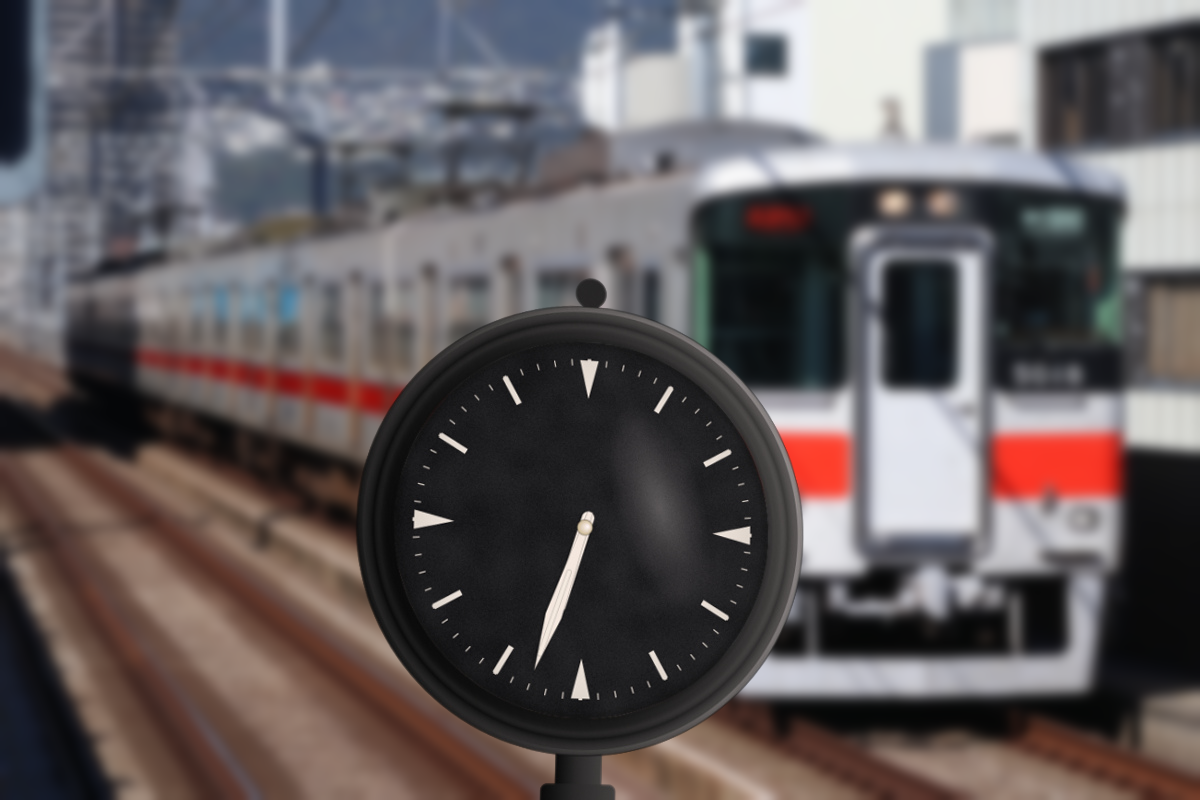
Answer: 6.33
